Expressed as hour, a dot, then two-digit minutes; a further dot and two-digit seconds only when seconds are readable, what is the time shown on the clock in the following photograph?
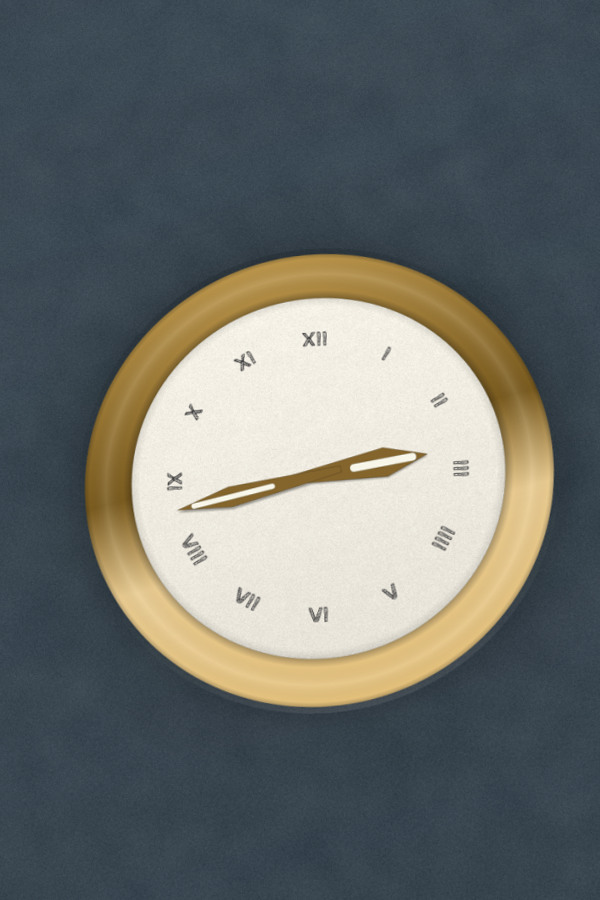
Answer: 2.43
